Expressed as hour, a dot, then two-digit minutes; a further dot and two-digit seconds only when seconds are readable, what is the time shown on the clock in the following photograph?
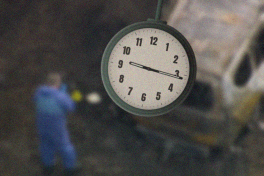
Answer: 9.16
